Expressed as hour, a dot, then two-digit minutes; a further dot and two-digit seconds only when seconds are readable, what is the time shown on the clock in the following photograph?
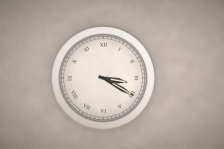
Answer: 3.20
